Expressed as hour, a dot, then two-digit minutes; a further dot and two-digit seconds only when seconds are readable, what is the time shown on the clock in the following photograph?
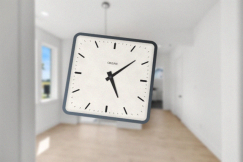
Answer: 5.08
